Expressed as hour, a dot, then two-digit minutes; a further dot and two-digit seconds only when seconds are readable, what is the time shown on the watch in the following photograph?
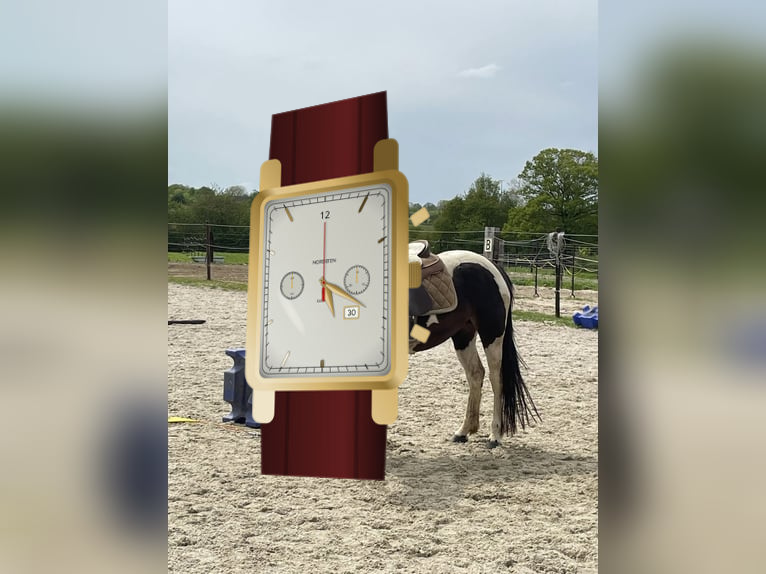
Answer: 5.20
